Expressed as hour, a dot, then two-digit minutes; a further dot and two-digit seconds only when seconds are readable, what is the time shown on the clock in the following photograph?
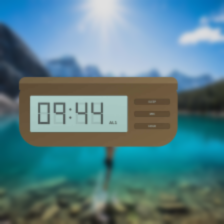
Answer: 9.44
